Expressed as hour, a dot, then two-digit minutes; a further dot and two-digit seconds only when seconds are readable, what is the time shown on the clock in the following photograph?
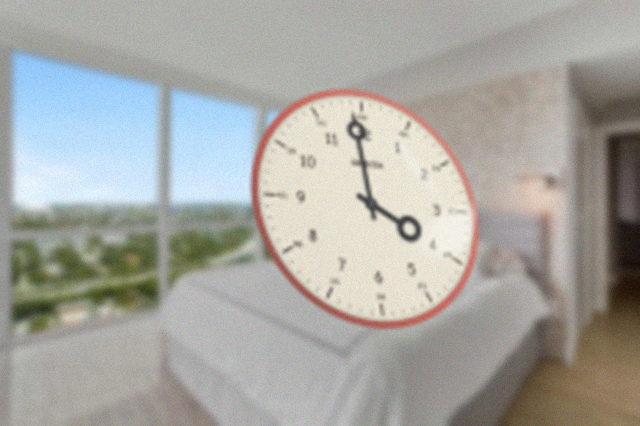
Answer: 3.59
